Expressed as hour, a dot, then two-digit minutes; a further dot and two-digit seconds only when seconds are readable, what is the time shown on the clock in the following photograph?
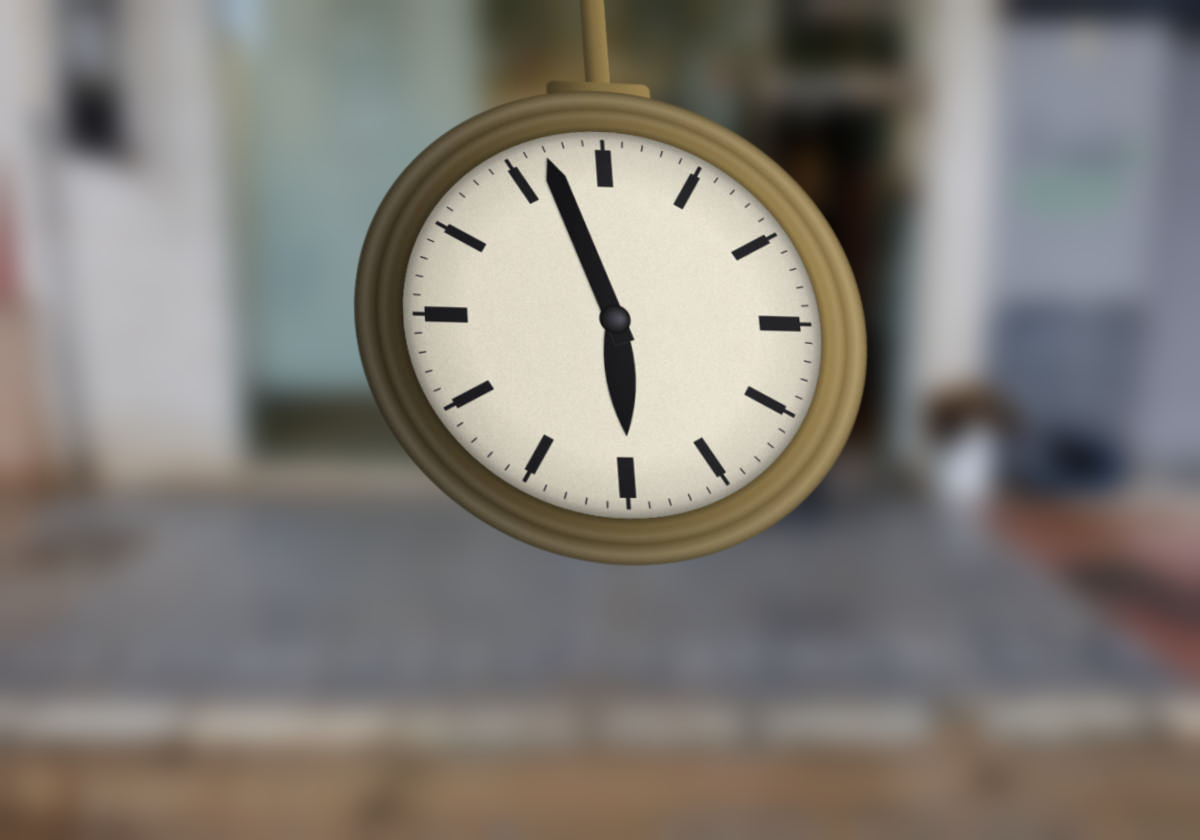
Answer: 5.57
